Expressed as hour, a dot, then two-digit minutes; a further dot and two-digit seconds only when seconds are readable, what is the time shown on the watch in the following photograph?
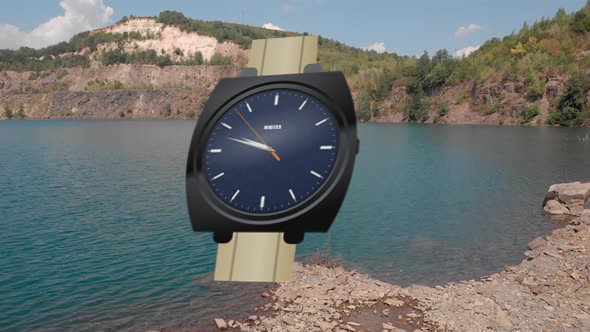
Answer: 9.47.53
